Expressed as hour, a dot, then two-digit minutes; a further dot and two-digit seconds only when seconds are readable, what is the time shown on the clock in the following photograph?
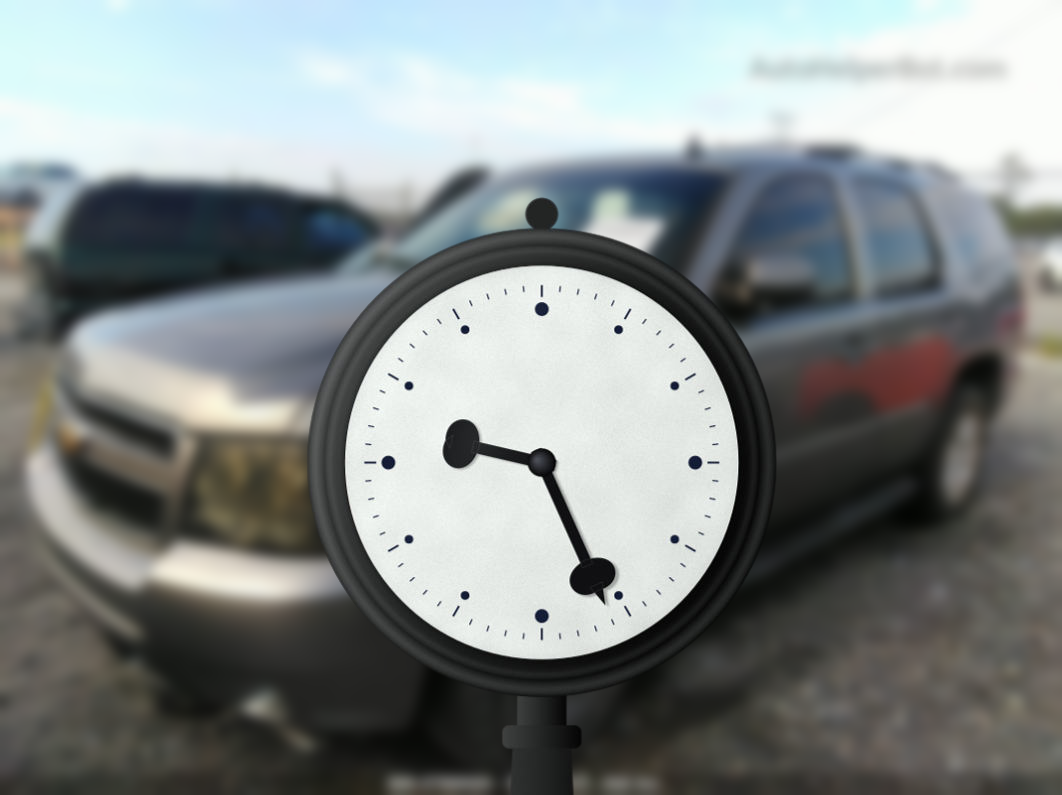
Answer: 9.26
